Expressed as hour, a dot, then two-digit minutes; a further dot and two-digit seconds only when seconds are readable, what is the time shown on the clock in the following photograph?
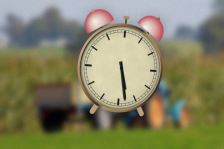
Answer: 5.28
